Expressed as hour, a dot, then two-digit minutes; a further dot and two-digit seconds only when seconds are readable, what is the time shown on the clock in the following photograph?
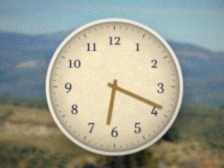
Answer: 6.19
